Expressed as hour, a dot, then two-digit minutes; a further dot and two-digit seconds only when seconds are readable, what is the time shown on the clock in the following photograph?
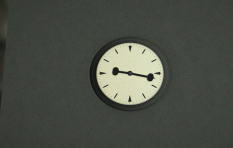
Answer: 9.17
